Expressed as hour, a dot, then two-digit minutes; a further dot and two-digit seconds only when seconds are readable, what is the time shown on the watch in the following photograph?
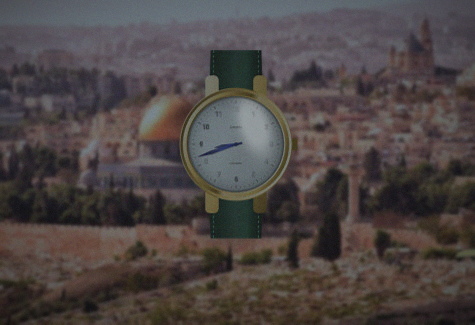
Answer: 8.42
